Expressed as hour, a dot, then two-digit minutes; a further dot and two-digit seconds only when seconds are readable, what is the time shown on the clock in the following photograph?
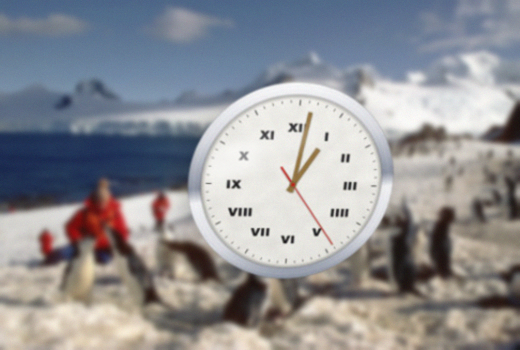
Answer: 1.01.24
